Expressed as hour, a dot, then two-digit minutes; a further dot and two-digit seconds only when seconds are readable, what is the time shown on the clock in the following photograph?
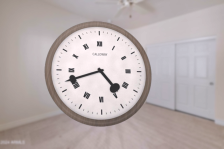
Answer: 4.42
